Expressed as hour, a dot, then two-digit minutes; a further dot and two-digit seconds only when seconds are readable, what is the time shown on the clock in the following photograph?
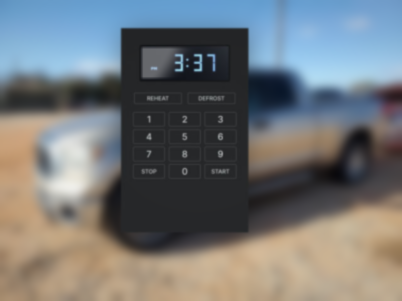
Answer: 3.37
